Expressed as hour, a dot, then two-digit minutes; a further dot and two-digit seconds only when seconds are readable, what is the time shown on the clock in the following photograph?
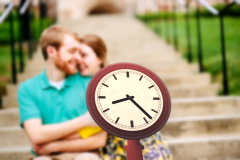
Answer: 8.23
